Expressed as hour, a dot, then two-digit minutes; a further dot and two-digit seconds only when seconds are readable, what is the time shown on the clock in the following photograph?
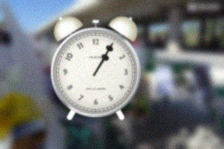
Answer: 1.05
